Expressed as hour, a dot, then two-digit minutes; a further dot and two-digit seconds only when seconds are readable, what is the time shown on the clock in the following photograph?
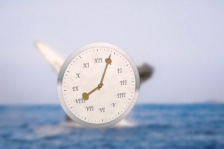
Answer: 8.04
